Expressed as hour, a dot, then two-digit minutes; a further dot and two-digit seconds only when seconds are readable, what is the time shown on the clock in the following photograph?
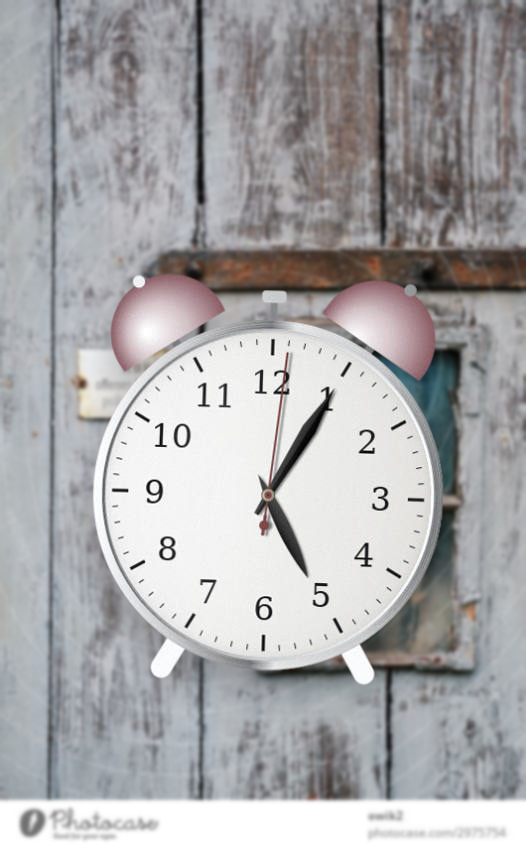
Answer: 5.05.01
